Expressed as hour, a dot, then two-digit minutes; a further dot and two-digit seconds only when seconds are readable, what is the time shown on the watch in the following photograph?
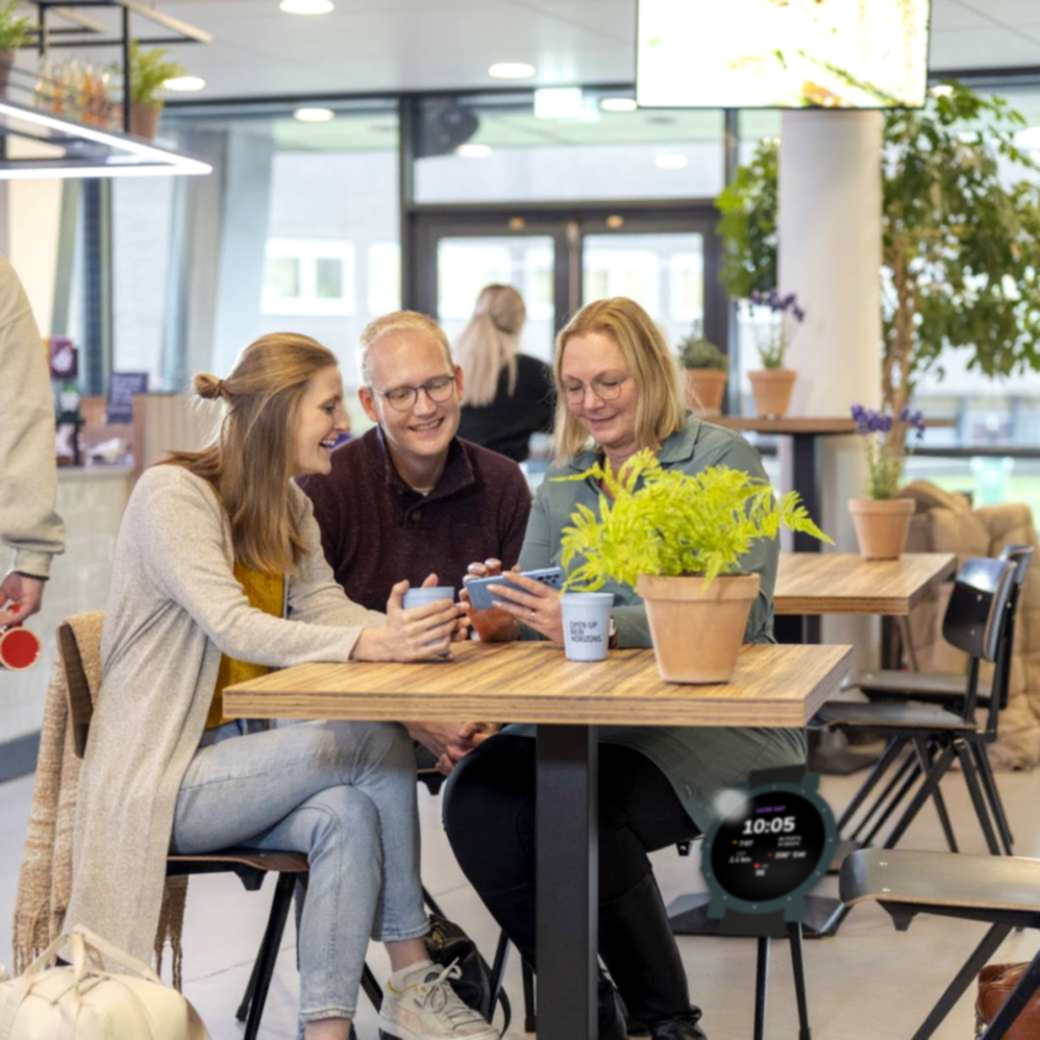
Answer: 10.05
